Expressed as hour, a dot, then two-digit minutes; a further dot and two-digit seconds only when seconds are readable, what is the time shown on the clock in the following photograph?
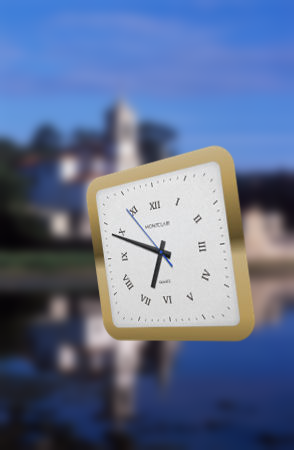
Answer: 6.48.54
